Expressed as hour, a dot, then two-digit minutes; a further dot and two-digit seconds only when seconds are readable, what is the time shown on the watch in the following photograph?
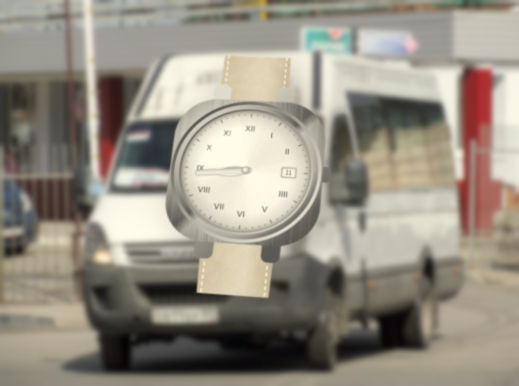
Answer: 8.44
